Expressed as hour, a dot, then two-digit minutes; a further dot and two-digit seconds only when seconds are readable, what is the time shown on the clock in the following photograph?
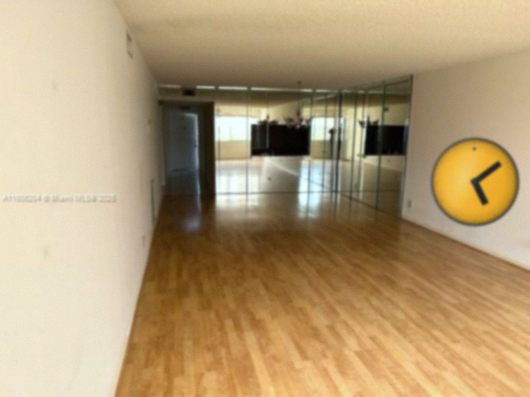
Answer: 5.09
